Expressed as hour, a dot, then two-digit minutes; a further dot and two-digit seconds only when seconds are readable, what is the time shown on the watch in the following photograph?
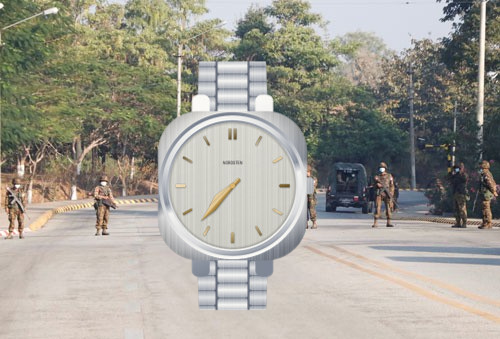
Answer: 7.37
